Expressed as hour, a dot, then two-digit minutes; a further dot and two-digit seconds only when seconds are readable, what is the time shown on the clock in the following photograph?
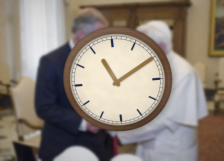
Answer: 11.10
